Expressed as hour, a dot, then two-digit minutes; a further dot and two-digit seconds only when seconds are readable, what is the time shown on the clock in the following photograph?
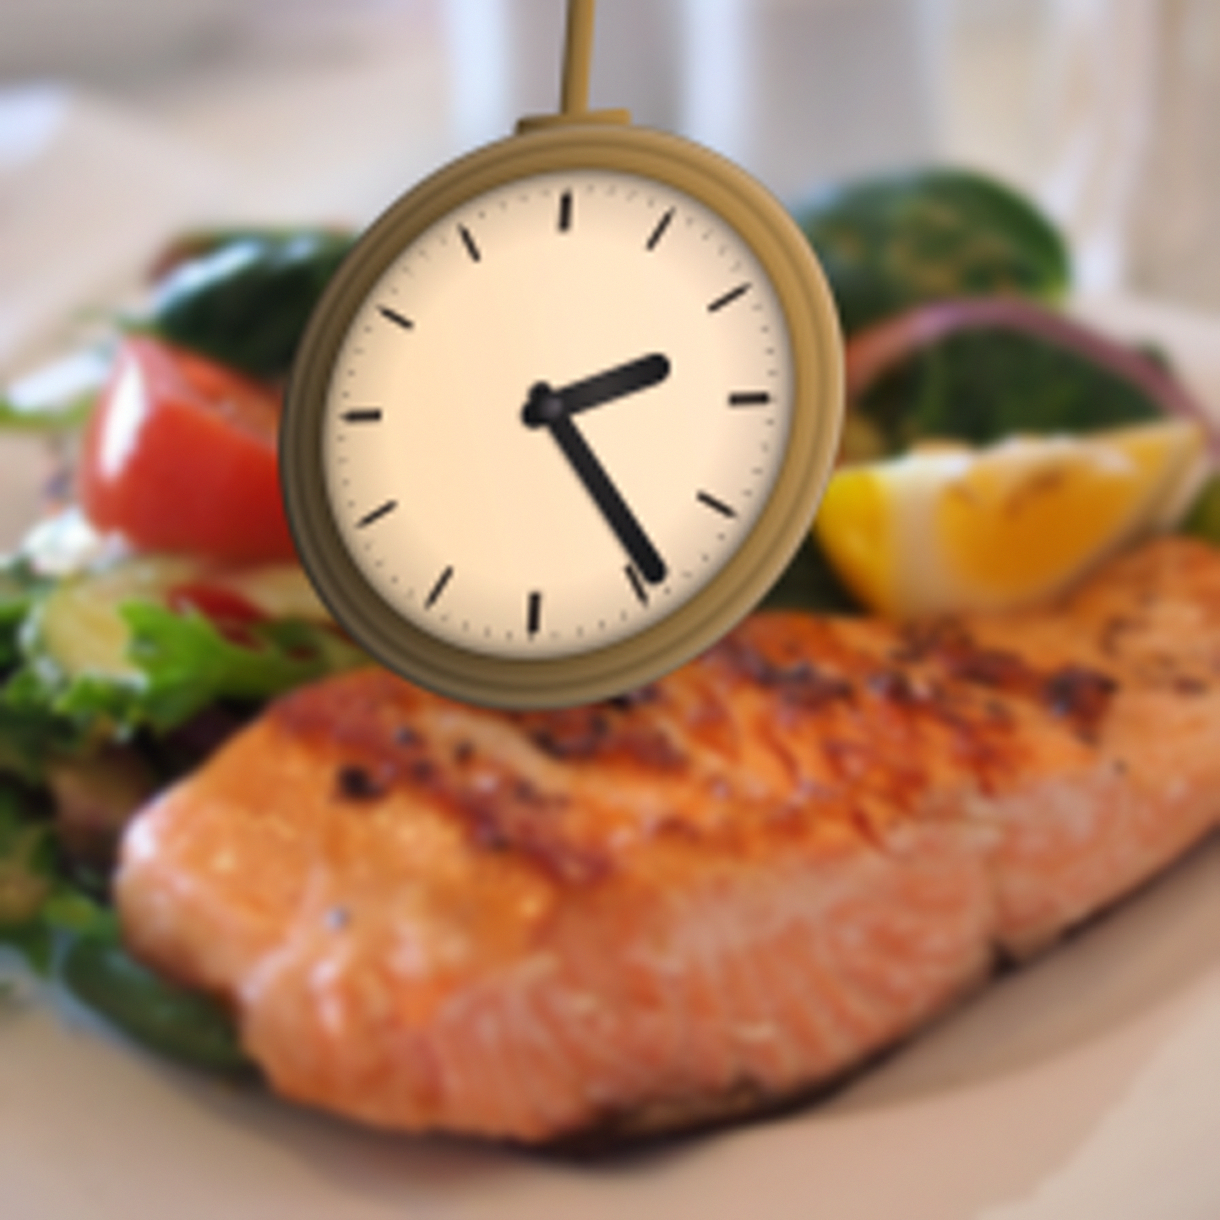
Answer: 2.24
